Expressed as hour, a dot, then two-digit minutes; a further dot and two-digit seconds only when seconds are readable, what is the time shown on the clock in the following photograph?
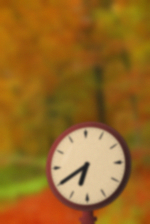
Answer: 6.40
